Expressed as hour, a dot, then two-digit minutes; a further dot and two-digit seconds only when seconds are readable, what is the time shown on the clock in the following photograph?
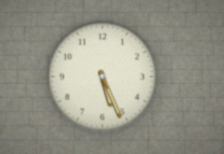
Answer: 5.26
